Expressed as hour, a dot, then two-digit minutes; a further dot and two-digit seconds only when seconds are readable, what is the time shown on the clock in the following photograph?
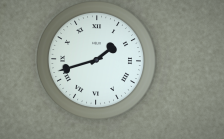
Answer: 1.42
